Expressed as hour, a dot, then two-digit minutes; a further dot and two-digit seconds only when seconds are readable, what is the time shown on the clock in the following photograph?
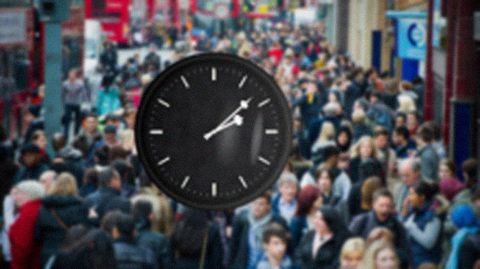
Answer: 2.08
